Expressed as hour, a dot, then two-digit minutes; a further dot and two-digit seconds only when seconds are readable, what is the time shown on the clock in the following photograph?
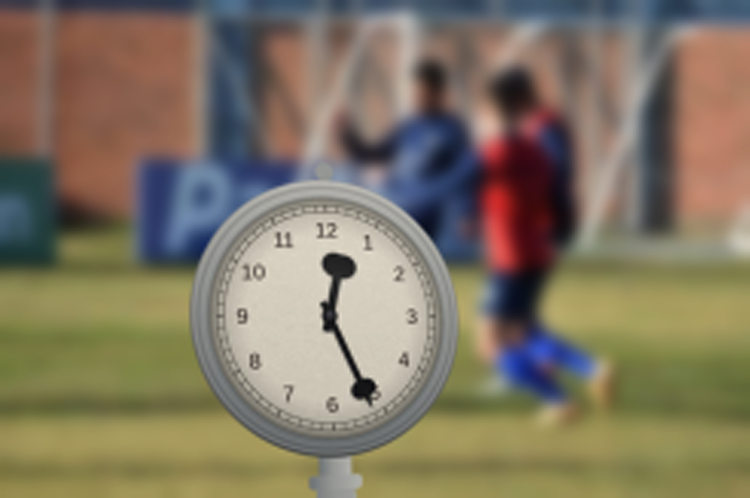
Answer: 12.26
